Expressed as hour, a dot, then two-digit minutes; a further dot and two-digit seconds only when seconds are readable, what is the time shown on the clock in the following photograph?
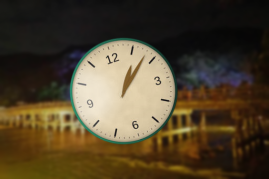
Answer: 1.08
